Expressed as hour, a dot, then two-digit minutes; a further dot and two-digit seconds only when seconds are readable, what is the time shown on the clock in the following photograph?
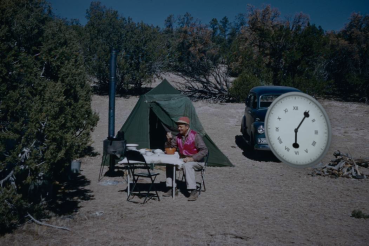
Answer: 6.06
